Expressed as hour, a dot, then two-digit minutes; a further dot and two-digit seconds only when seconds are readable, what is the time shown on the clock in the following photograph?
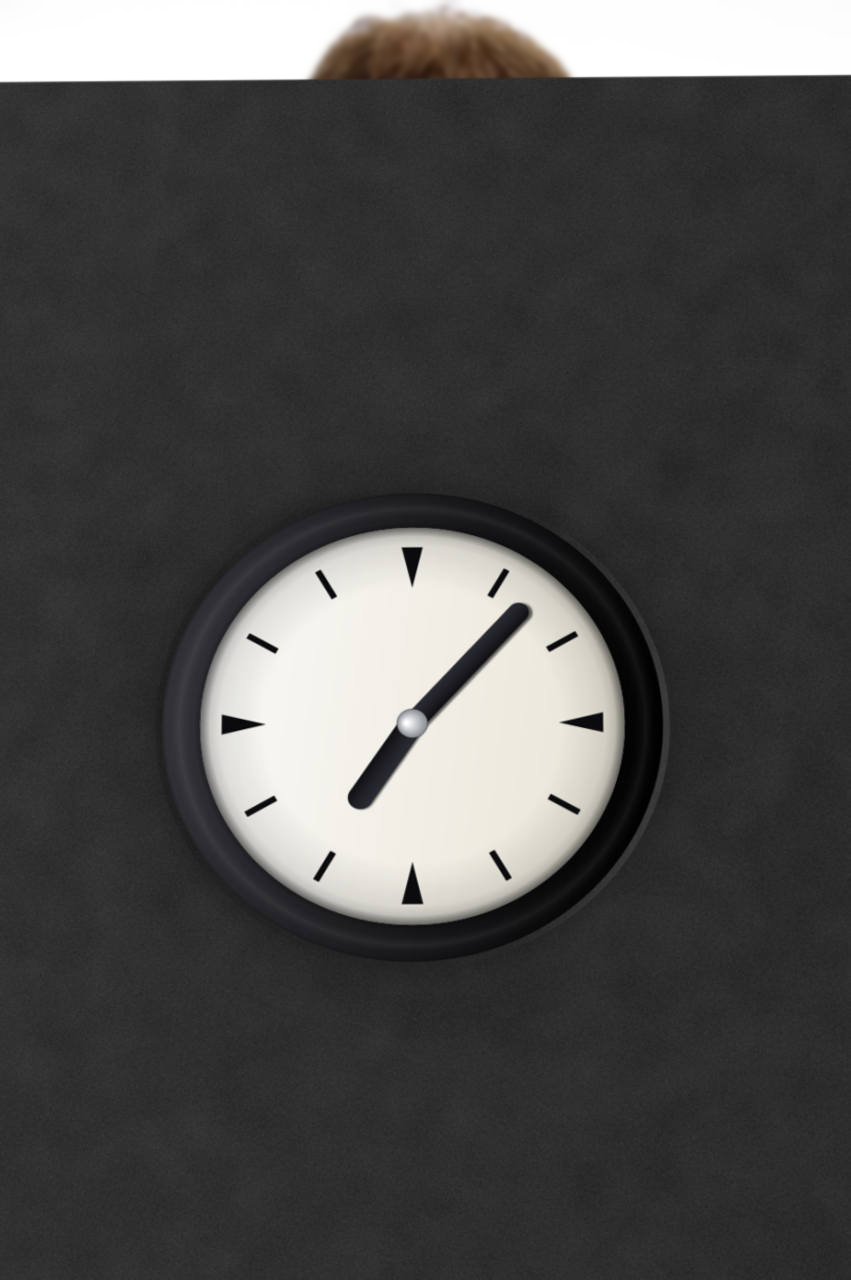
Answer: 7.07
